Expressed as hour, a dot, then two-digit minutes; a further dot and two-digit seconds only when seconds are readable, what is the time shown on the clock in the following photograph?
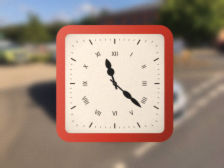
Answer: 11.22
